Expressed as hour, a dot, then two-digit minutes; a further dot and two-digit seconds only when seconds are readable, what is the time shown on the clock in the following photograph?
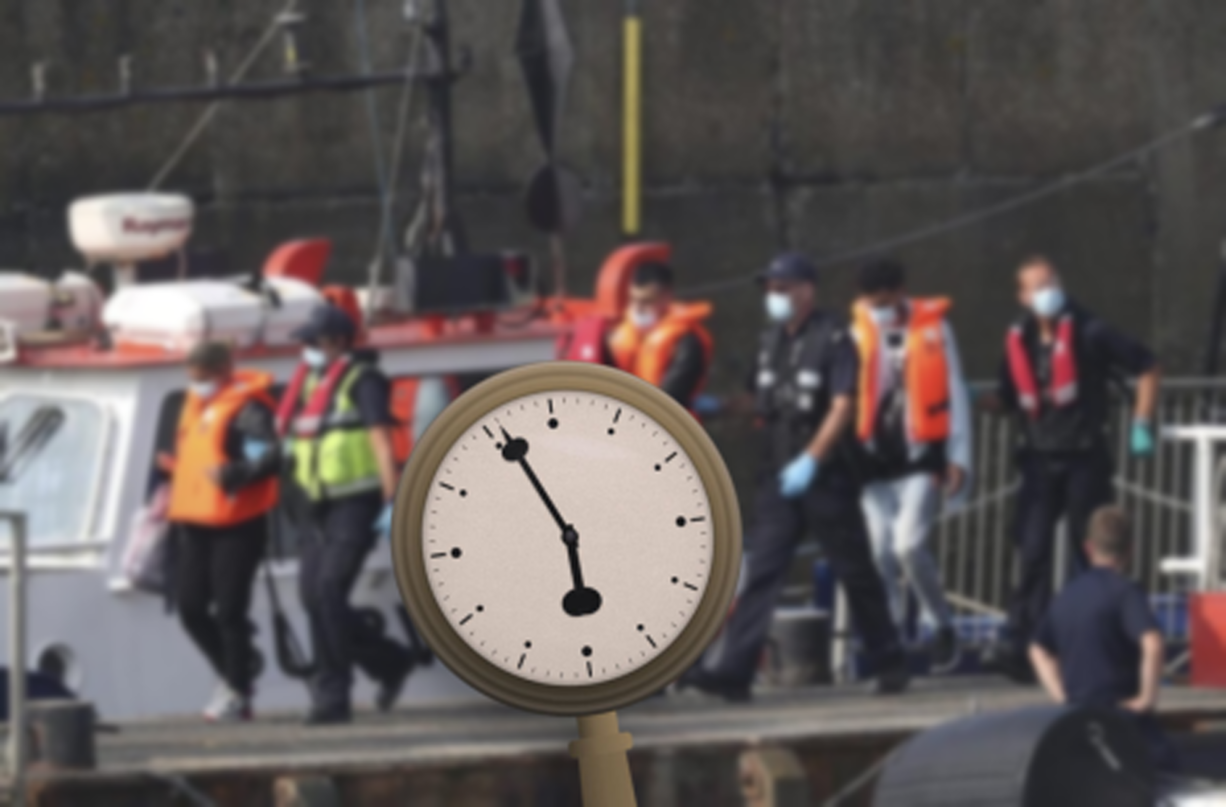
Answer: 5.56
